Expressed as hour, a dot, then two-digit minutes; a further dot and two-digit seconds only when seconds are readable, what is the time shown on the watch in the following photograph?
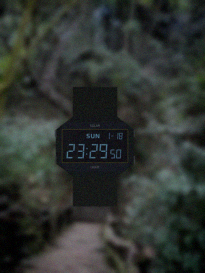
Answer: 23.29.50
